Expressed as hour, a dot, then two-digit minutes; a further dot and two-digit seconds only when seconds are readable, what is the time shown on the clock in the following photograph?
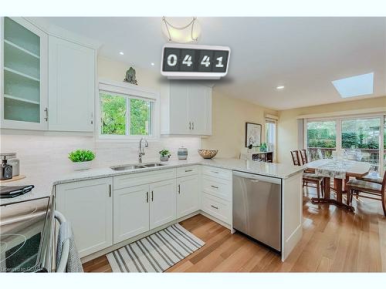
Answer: 4.41
